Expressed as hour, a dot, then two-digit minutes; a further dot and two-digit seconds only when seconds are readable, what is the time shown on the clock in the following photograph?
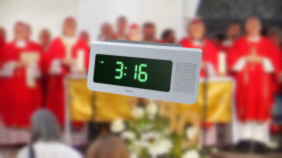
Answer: 3.16
